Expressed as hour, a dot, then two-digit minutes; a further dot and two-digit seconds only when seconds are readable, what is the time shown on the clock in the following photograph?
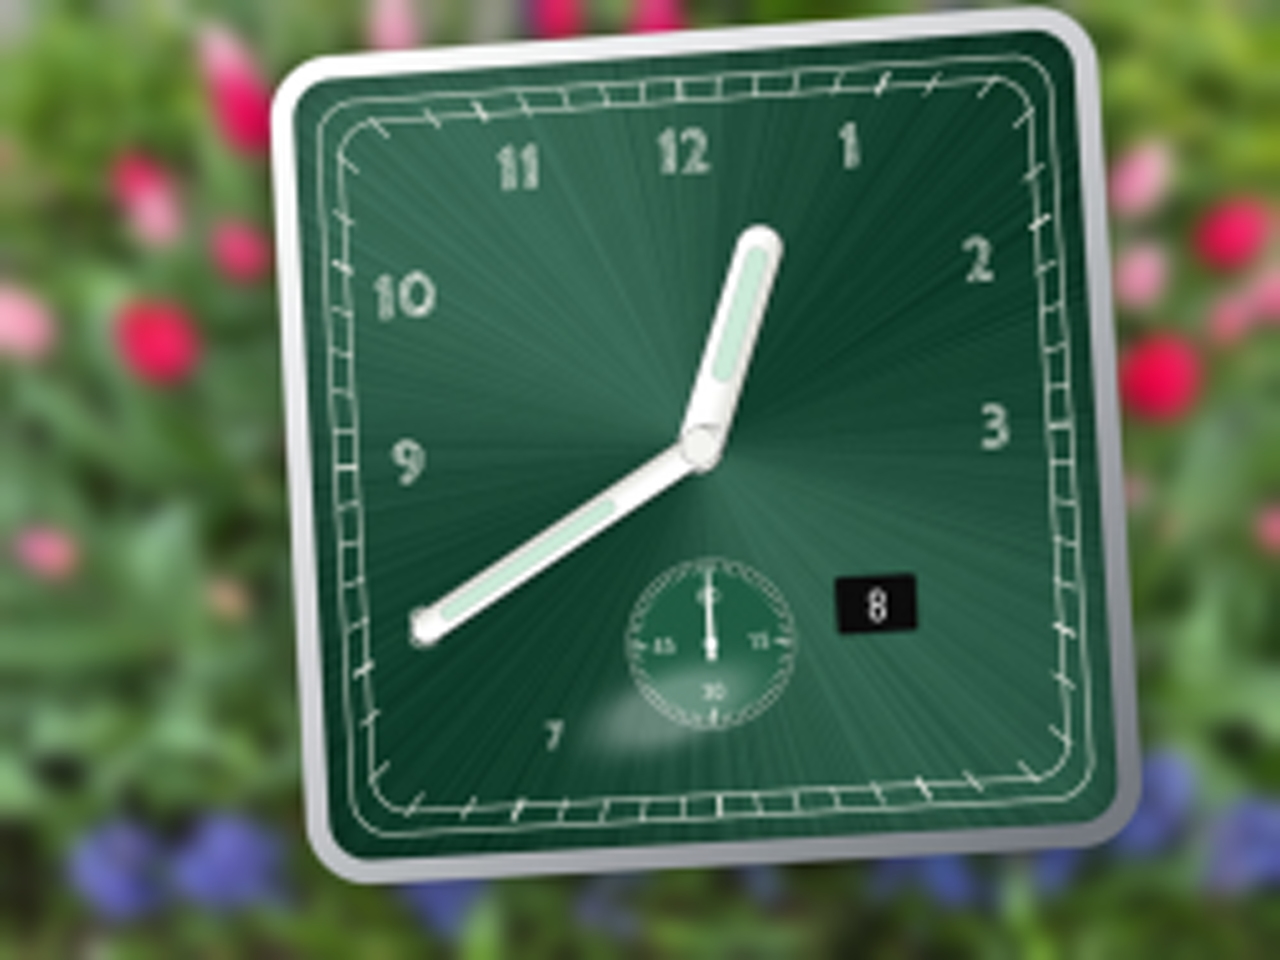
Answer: 12.40
